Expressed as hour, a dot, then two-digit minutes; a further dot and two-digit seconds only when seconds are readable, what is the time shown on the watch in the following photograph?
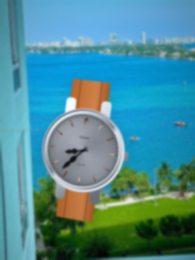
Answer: 8.37
